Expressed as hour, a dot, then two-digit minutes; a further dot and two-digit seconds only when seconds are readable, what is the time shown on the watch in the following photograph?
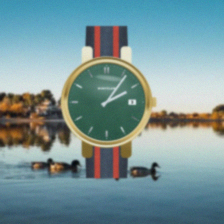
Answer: 2.06
